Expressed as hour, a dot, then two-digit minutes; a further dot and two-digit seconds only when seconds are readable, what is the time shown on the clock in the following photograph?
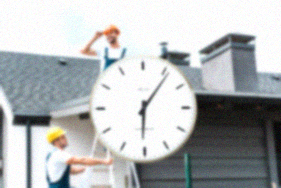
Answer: 6.06
